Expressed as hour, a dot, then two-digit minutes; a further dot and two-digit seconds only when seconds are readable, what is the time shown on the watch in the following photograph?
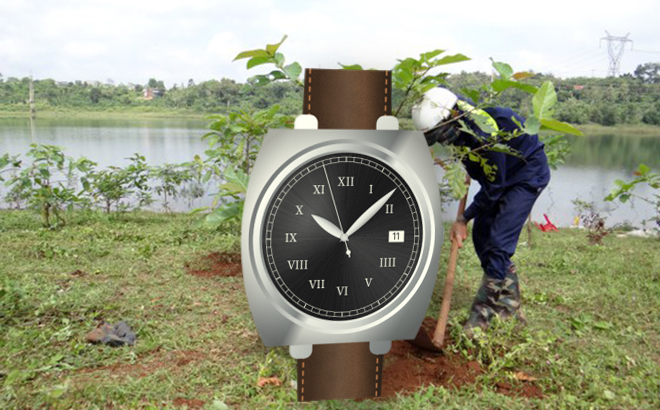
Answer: 10.07.57
